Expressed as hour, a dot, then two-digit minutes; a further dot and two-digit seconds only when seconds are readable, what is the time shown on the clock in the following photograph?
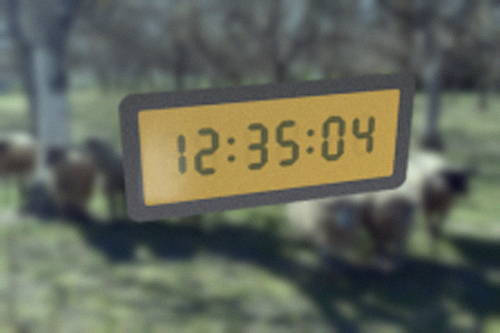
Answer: 12.35.04
